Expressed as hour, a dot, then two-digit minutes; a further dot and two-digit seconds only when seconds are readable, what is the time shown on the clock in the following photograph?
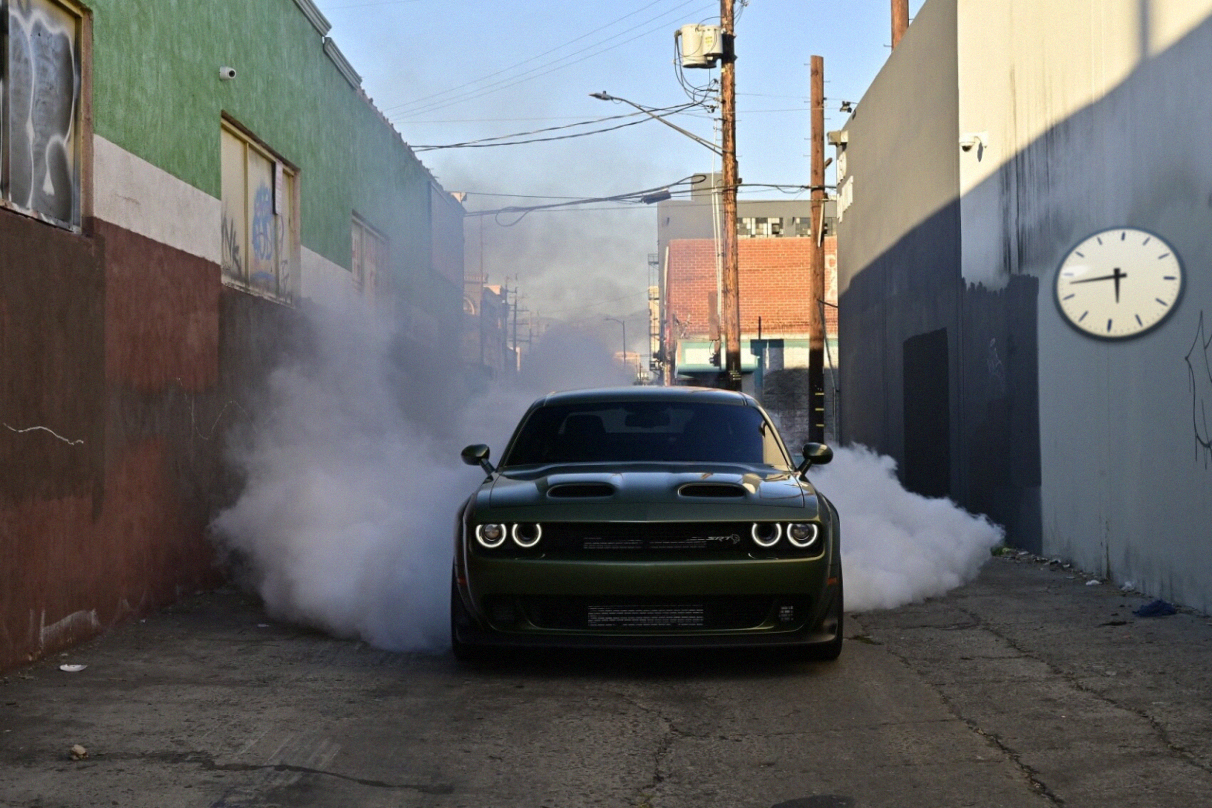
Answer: 5.43
